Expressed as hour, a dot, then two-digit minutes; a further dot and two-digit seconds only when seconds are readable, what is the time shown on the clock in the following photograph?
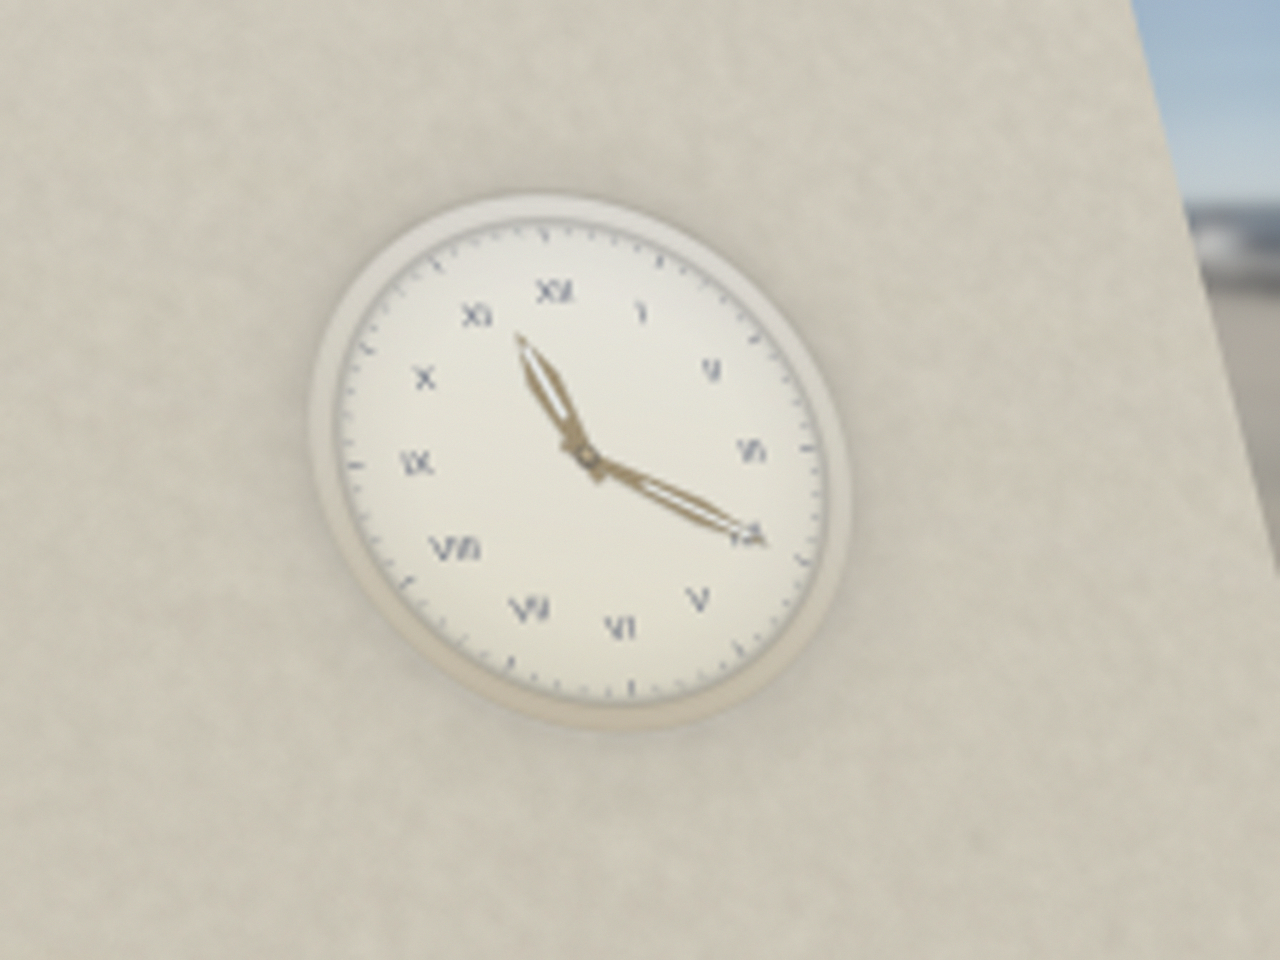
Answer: 11.20
